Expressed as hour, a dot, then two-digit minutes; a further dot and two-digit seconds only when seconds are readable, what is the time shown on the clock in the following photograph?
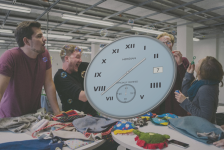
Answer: 1.38
